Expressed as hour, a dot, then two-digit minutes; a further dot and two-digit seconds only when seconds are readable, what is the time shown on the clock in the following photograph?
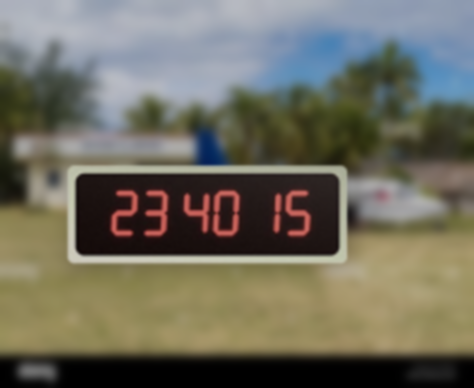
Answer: 23.40.15
